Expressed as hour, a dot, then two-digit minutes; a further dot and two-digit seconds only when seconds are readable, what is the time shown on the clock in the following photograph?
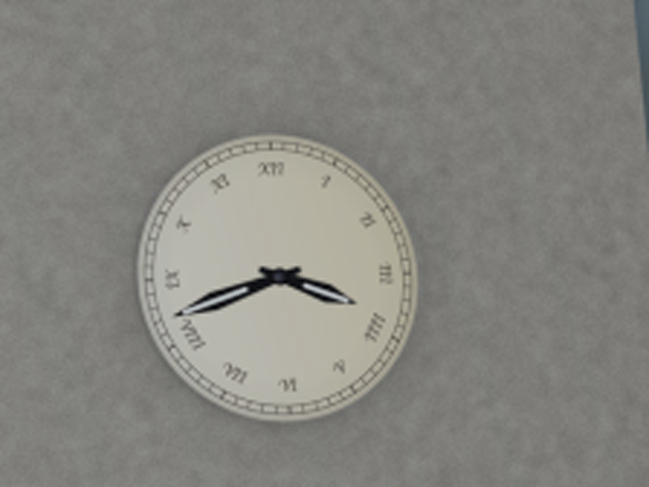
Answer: 3.42
